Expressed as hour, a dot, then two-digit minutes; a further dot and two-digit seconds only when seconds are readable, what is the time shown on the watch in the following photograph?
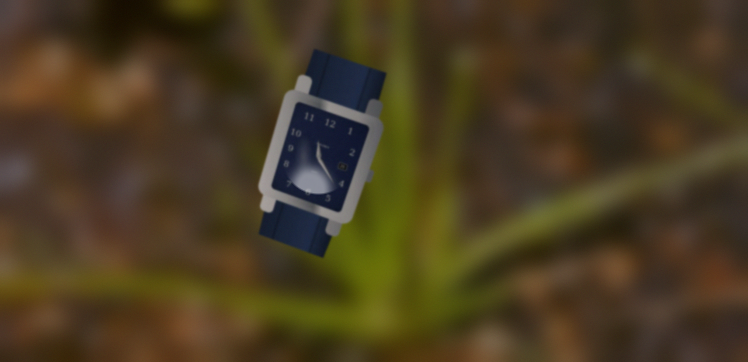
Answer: 11.22
